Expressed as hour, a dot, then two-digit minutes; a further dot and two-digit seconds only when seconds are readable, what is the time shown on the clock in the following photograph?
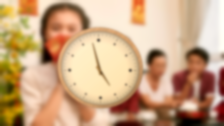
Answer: 4.58
